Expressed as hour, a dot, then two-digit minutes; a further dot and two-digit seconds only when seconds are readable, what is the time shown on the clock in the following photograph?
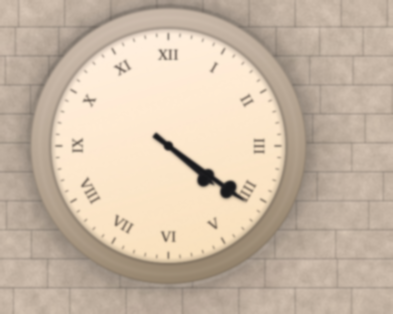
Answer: 4.21
